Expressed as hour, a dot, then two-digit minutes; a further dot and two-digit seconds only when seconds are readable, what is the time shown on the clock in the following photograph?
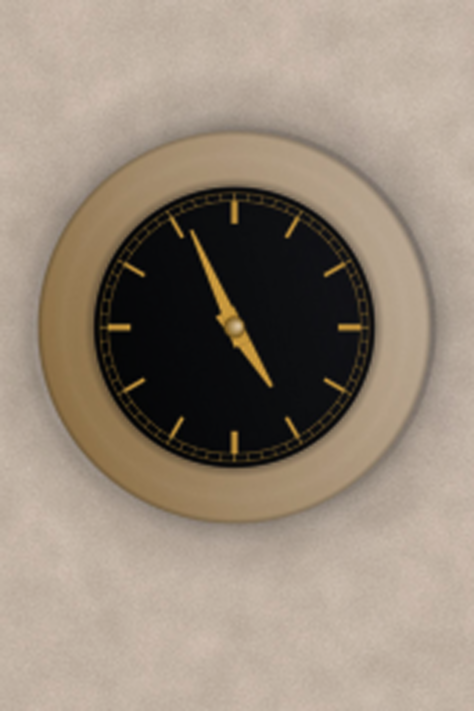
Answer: 4.56
